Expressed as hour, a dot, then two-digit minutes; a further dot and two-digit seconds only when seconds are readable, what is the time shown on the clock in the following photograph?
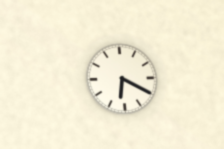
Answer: 6.20
